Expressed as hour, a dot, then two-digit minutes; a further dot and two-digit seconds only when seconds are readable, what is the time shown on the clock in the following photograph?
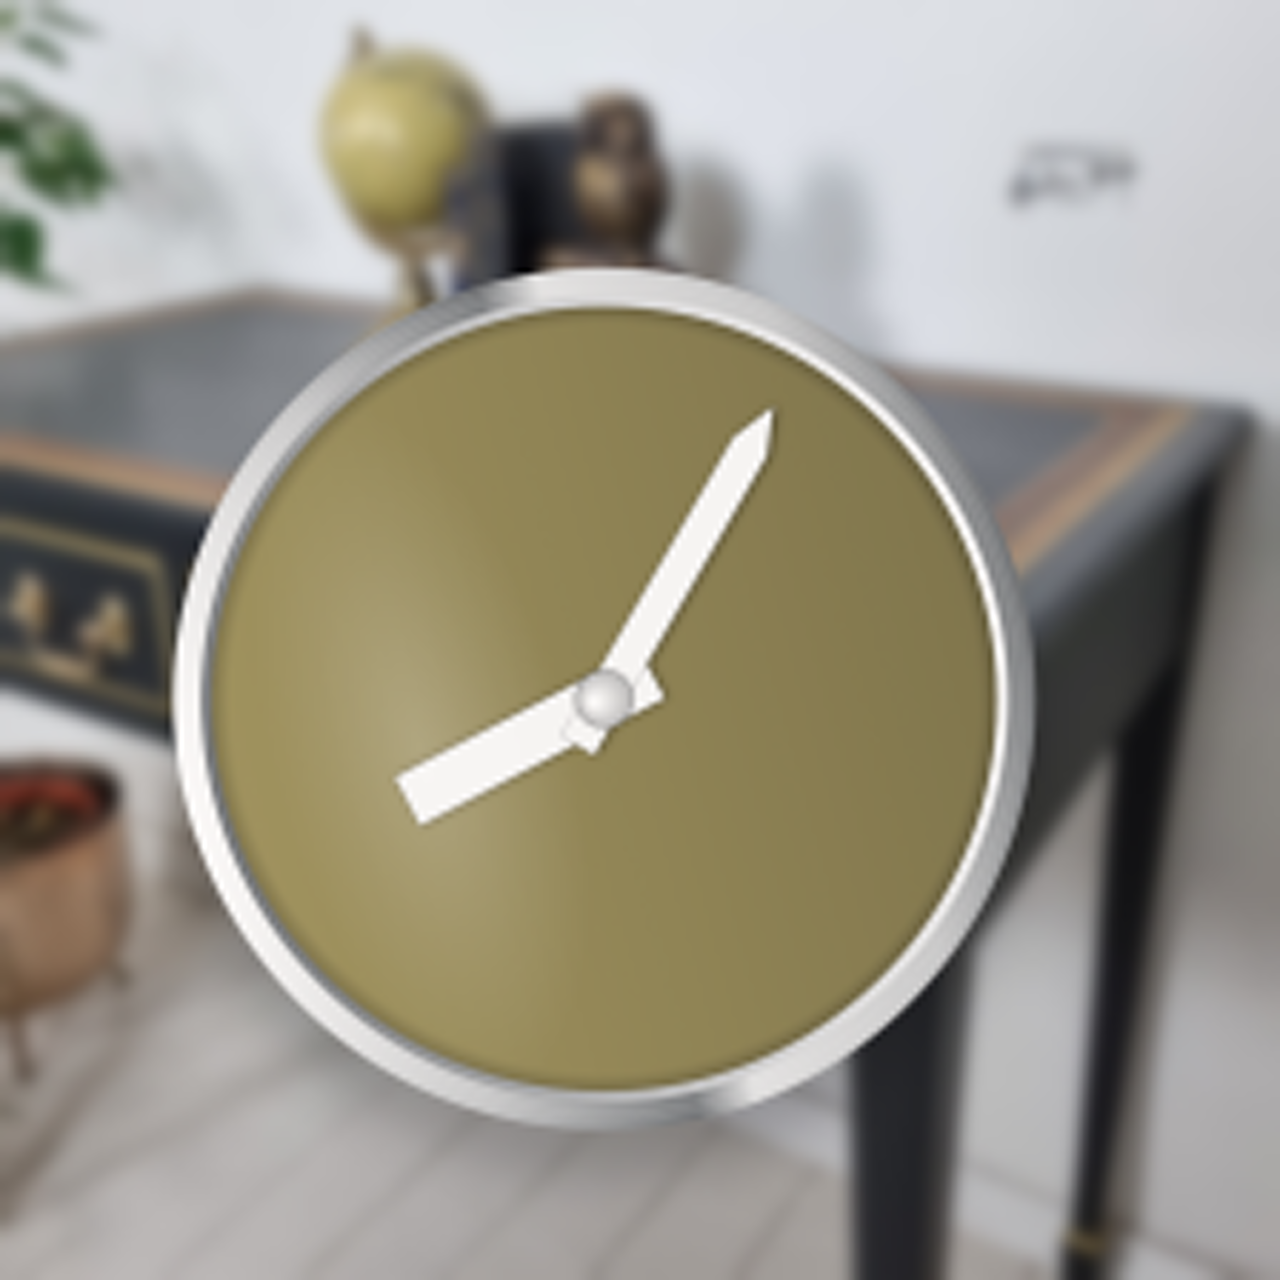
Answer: 8.05
